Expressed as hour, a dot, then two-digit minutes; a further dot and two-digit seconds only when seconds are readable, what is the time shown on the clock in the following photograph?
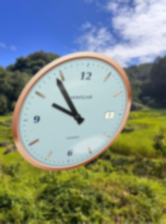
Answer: 9.54
